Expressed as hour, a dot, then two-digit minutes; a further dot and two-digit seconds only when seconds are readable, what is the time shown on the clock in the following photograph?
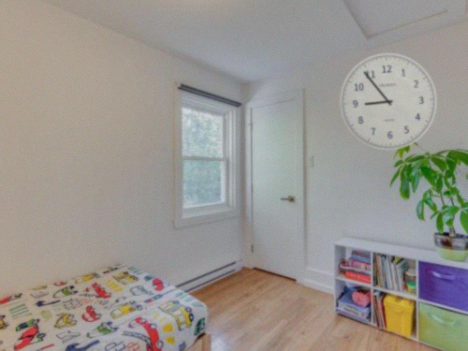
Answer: 8.54
